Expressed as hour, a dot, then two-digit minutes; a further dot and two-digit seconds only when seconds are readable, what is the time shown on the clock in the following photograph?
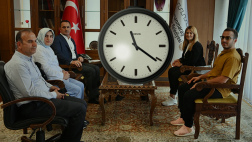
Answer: 11.21
